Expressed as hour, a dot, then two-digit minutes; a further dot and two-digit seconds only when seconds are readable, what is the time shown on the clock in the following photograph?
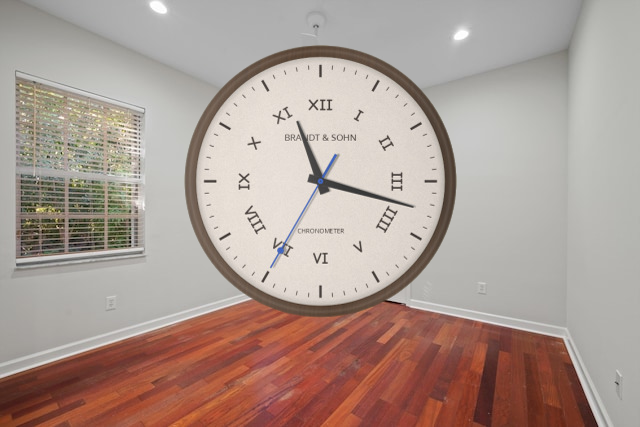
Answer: 11.17.35
